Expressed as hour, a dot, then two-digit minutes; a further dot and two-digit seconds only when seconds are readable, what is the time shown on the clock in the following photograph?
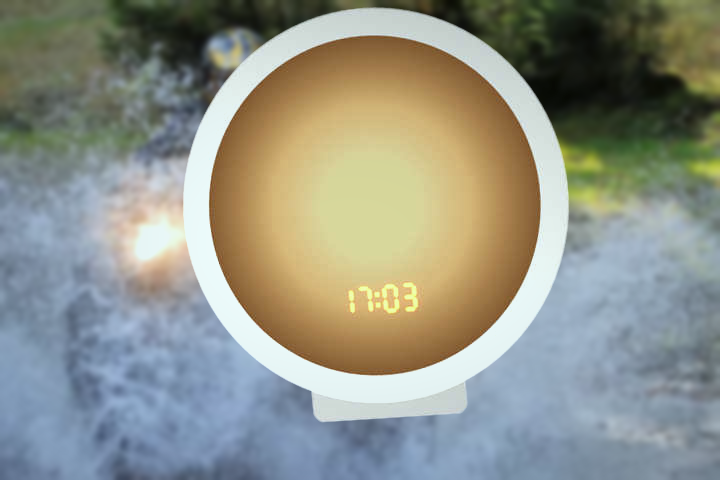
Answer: 17.03
